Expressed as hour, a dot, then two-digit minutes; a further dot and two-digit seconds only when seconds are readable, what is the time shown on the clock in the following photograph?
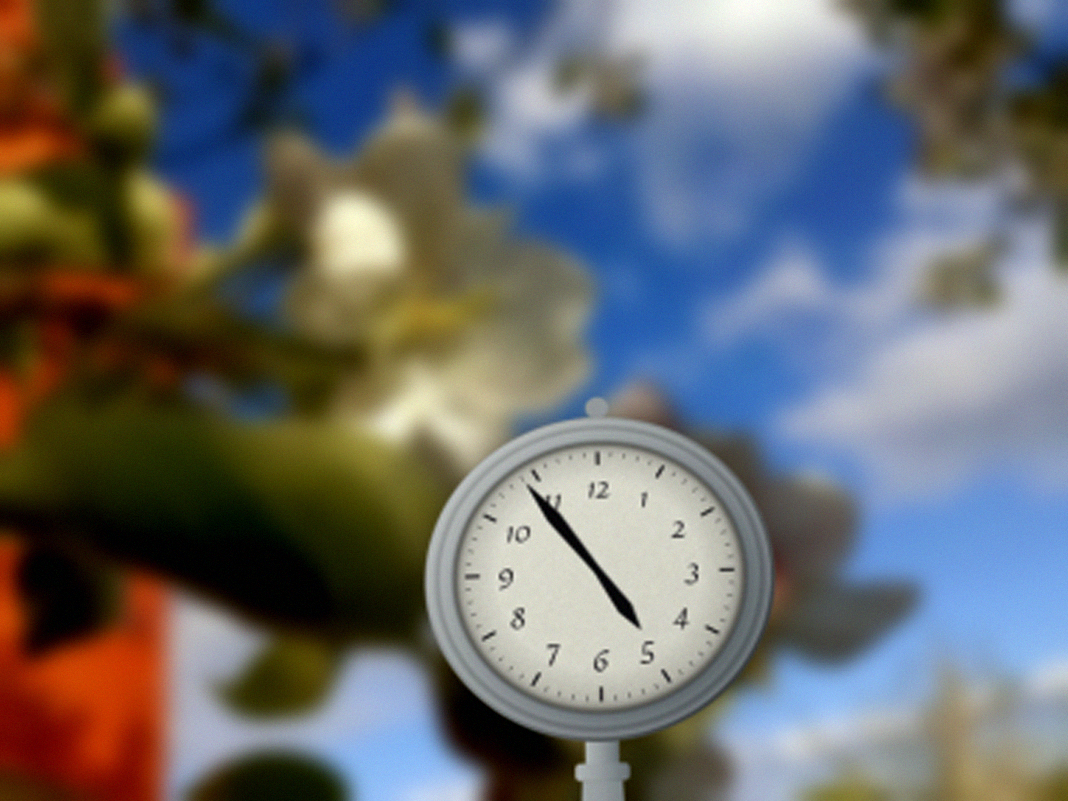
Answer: 4.54
